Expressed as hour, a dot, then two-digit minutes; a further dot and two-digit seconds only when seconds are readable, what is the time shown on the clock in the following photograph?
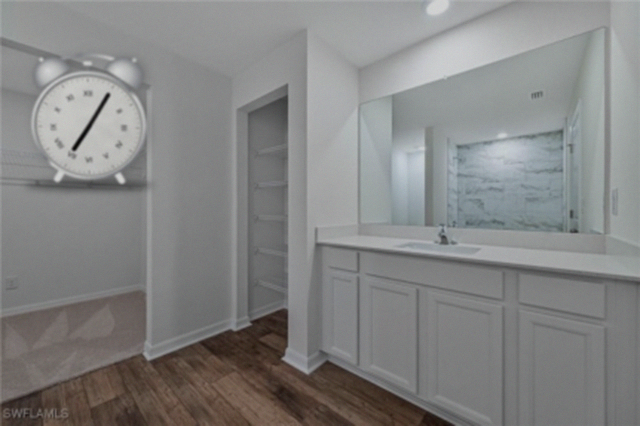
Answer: 7.05
